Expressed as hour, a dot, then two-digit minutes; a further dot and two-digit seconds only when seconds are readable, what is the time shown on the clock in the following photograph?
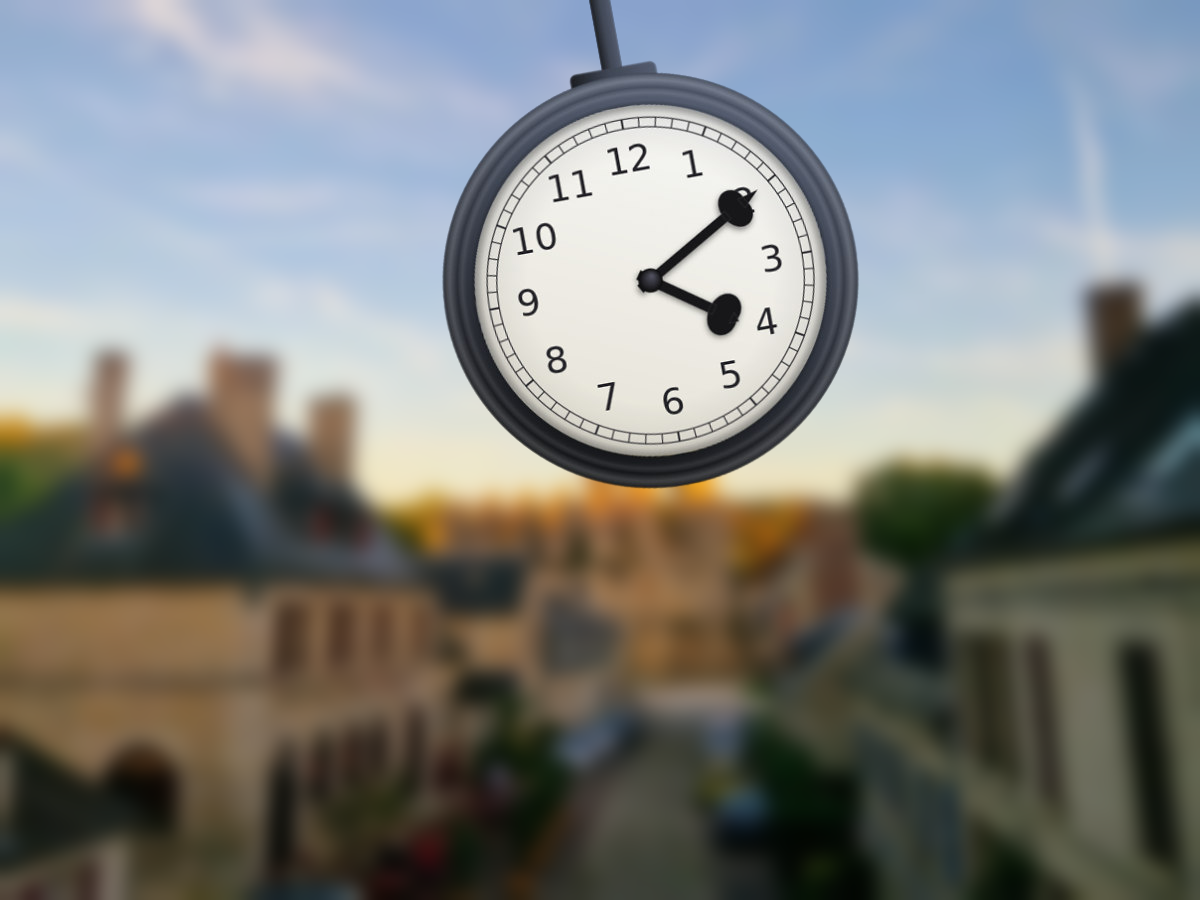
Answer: 4.10
